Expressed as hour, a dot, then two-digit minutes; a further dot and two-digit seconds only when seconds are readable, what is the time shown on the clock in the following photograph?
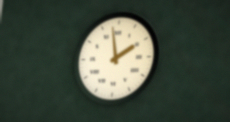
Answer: 1.58
